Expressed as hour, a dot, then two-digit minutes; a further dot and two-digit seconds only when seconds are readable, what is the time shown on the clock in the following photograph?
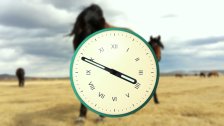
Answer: 3.49
